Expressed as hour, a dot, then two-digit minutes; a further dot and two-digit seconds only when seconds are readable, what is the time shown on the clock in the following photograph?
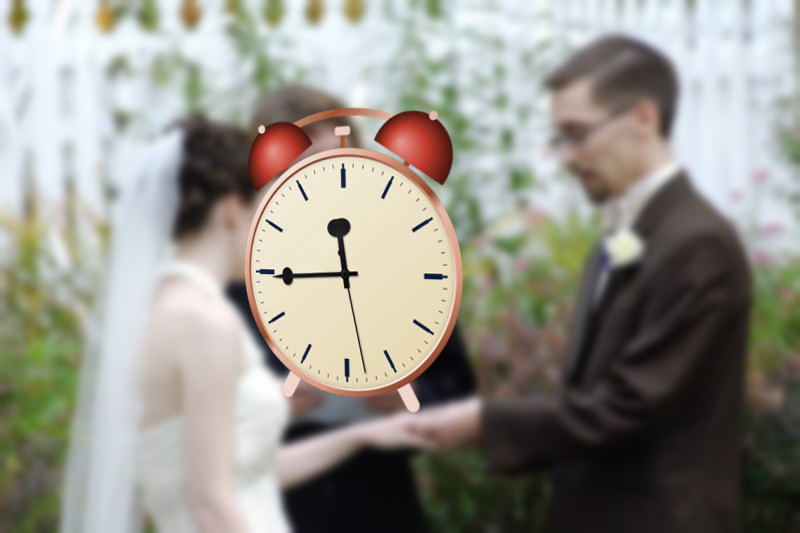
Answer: 11.44.28
